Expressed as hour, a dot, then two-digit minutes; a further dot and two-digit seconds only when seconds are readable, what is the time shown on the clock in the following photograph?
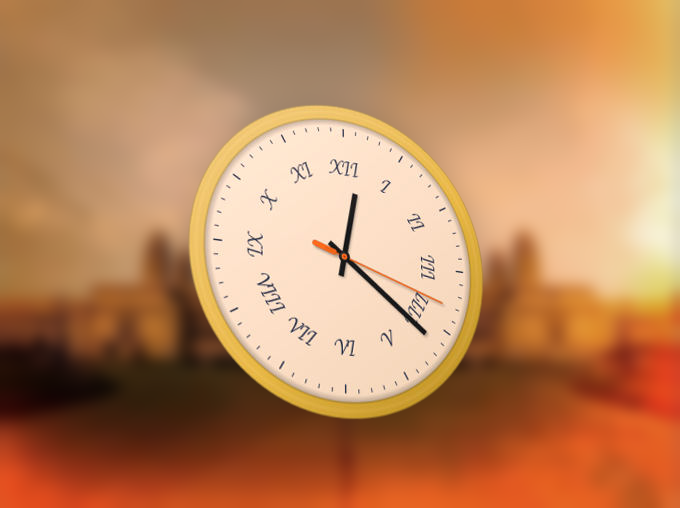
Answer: 12.21.18
